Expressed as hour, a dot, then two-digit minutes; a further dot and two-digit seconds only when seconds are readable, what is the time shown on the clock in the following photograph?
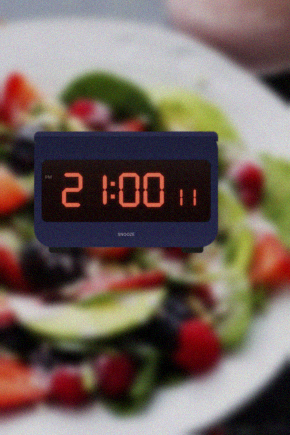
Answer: 21.00.11
